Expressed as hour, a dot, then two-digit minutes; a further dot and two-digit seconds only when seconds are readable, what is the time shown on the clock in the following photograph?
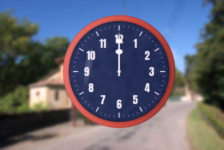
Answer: 12.00
